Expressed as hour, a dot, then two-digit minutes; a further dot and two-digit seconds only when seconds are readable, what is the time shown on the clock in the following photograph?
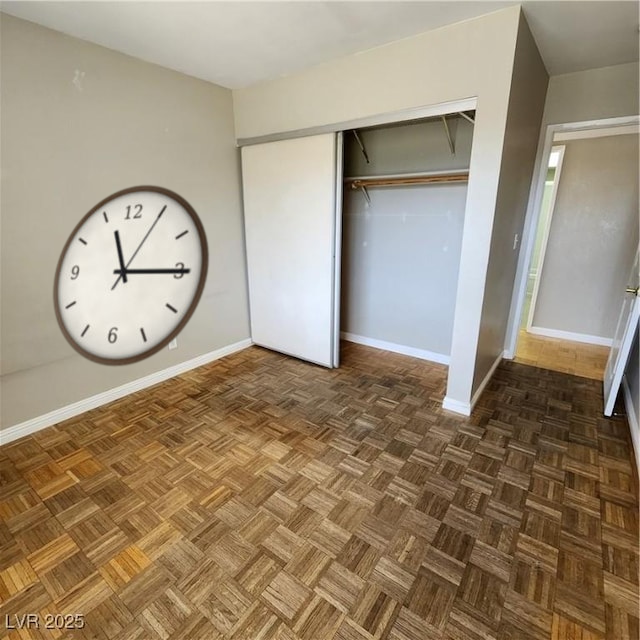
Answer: 11.15.05
